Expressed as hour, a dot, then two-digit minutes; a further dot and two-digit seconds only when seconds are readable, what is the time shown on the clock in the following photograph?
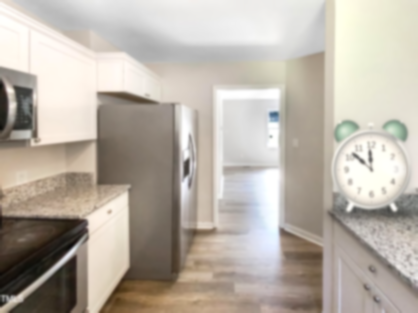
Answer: 11.52
